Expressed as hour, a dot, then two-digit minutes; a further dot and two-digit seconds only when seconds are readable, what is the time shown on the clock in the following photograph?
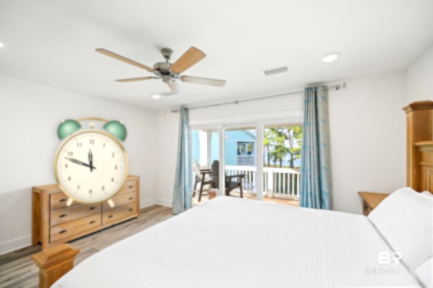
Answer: 11.48
